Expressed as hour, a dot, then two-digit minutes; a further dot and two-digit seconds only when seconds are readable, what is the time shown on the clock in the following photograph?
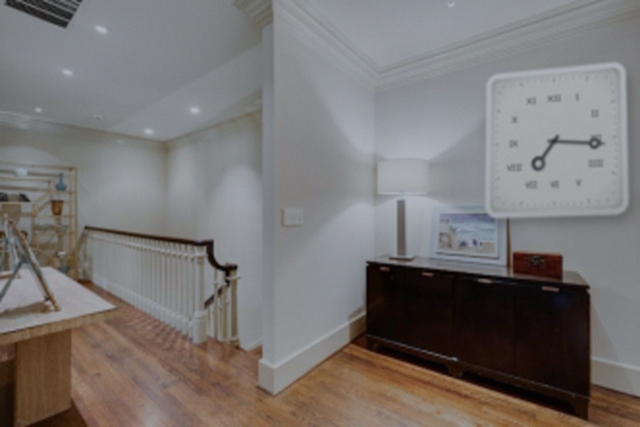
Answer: 7.16
